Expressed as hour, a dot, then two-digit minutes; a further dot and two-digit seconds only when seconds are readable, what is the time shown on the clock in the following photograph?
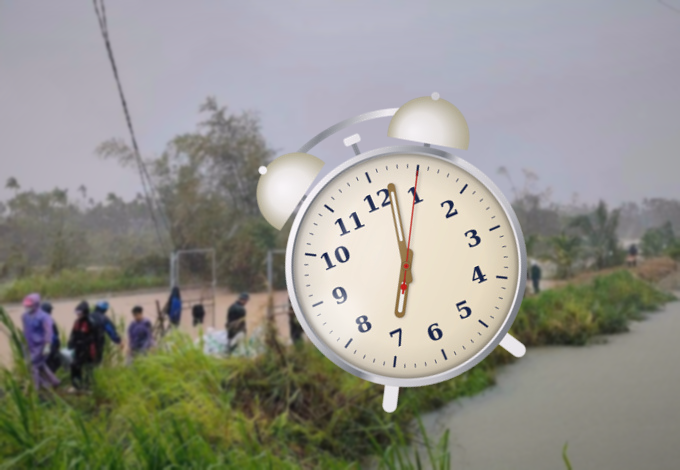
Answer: 7.02.05
